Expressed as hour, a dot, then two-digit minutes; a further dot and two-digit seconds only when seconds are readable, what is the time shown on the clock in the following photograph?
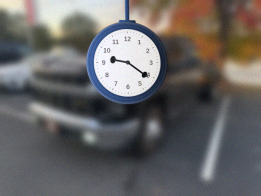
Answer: 9.21
